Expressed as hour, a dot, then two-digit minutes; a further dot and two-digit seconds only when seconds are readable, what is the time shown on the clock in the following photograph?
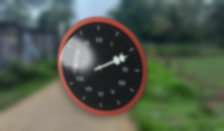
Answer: 2.11
